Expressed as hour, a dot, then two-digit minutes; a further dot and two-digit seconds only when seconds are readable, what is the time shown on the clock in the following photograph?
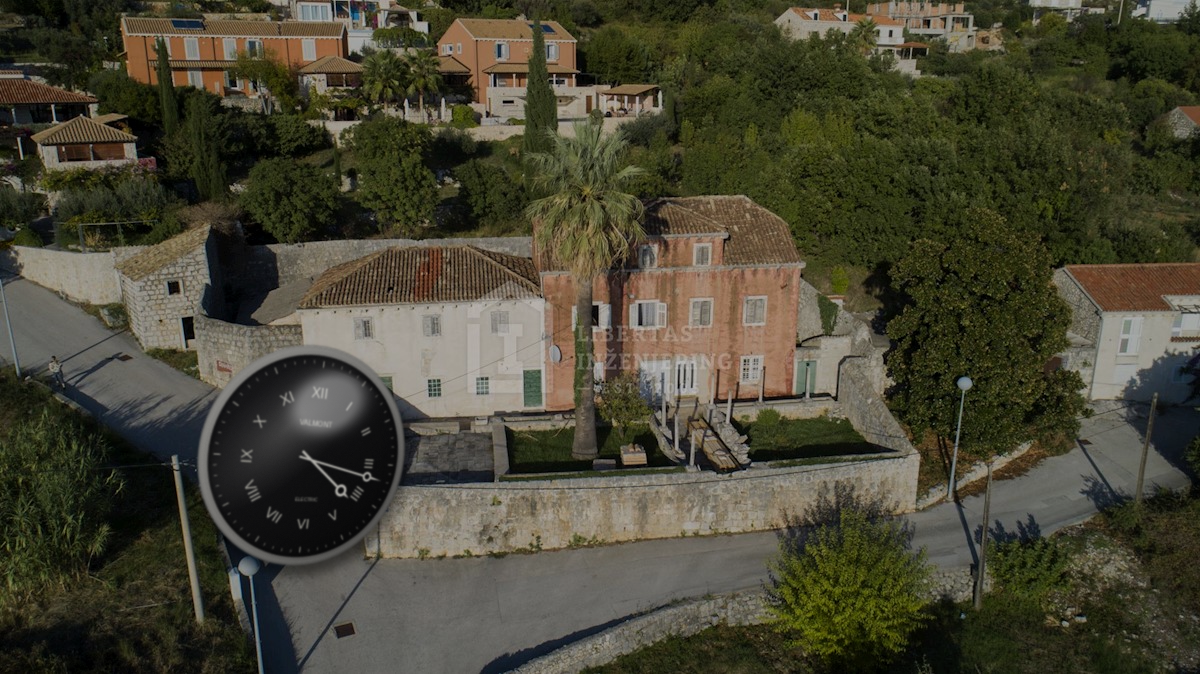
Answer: 4.17
